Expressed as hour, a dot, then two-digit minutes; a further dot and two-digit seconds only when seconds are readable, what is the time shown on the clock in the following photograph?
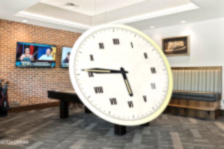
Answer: 5.46
